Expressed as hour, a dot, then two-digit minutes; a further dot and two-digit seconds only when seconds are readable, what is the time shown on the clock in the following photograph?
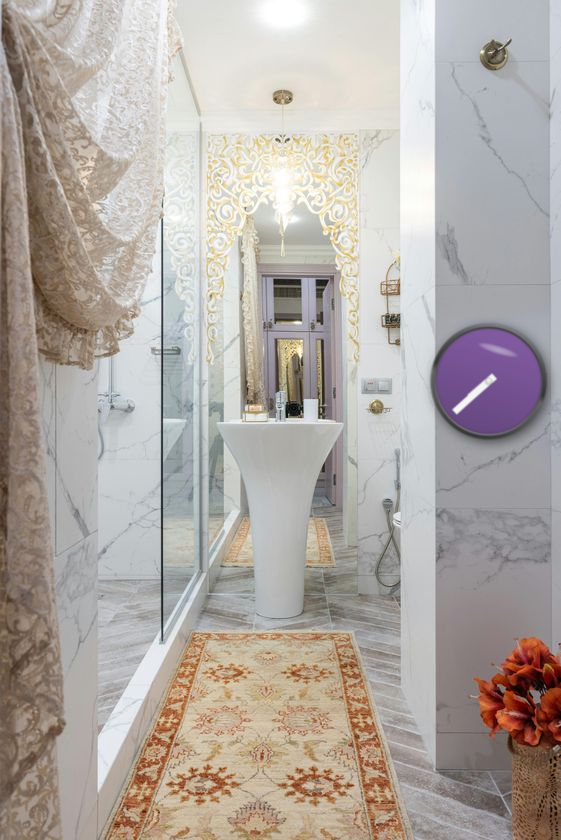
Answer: 7.38
